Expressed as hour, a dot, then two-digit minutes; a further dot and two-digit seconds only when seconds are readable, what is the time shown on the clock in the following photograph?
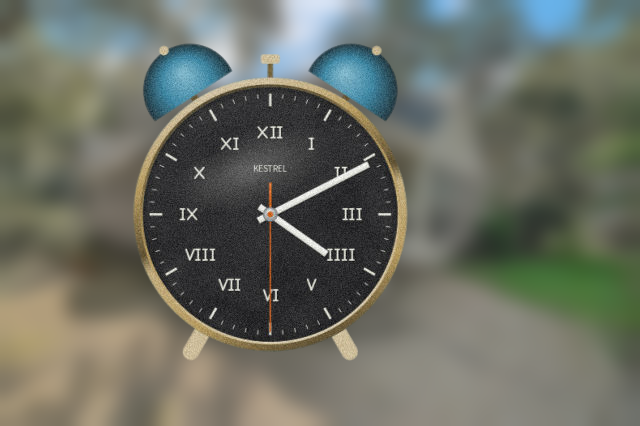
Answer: 4.10.30
